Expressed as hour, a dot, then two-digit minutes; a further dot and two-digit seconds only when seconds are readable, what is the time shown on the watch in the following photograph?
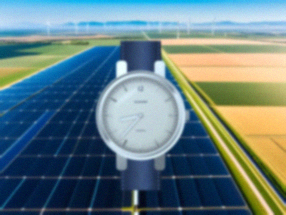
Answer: 8.37
